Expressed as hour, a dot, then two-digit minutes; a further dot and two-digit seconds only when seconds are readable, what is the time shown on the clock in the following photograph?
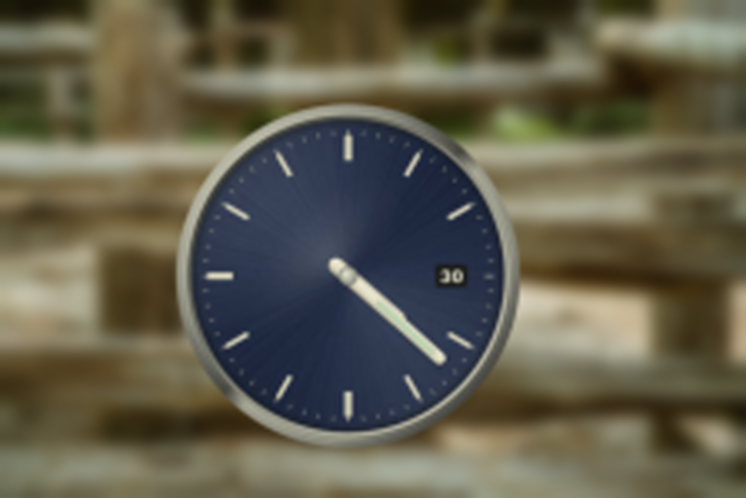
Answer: 4.22
